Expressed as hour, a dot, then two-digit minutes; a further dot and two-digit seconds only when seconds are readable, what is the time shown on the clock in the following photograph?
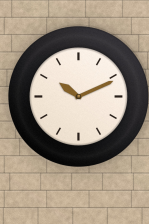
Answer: 10.11
